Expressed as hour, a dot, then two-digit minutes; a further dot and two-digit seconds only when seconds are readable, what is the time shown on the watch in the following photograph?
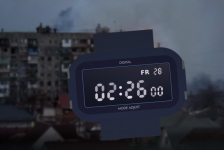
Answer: 2.26.00
